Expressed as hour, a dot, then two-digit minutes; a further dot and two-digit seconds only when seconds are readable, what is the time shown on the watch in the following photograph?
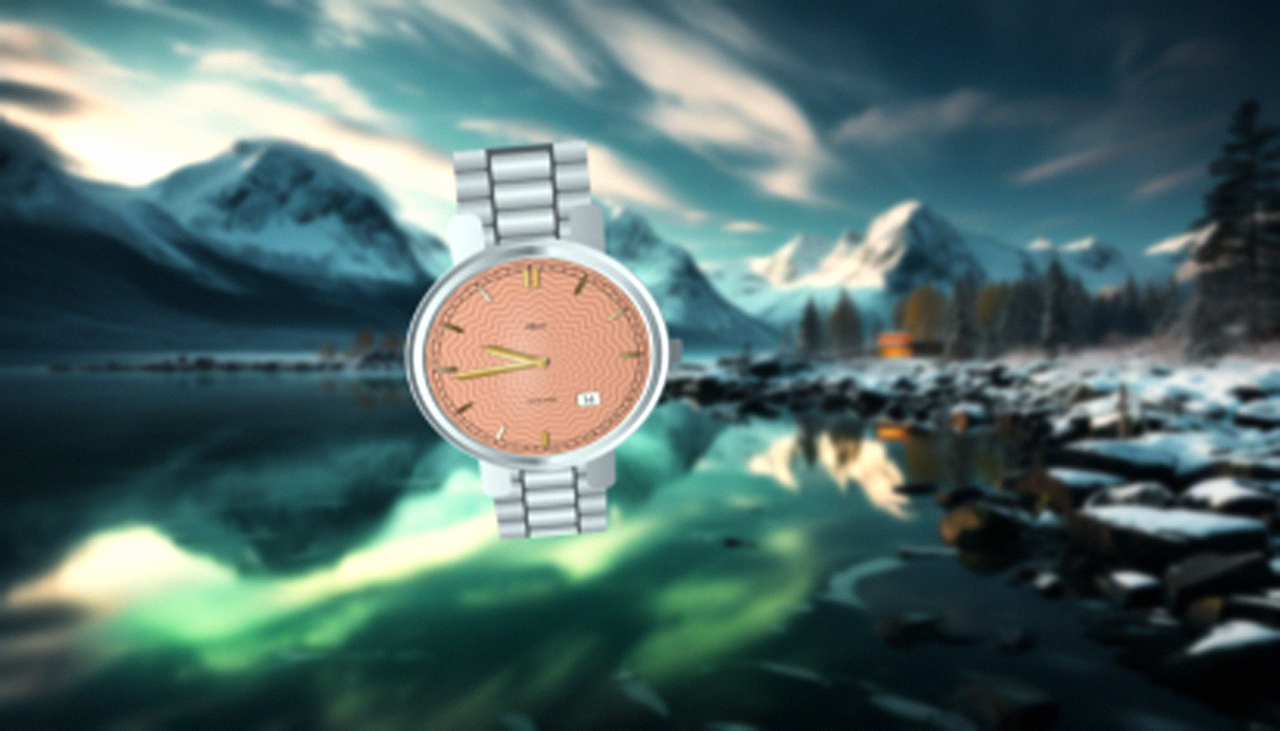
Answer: 9.44
